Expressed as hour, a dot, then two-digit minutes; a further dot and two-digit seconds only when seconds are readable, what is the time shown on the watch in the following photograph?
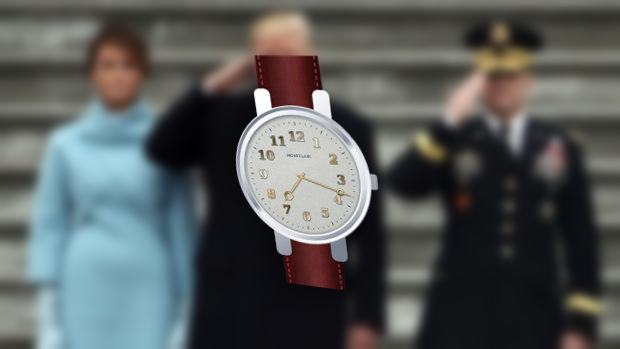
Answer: 7.18
